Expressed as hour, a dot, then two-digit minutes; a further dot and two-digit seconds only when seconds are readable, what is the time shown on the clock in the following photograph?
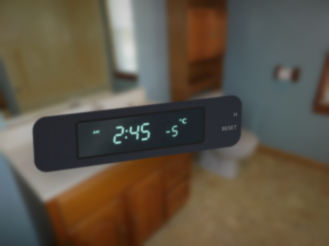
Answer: 2.45
